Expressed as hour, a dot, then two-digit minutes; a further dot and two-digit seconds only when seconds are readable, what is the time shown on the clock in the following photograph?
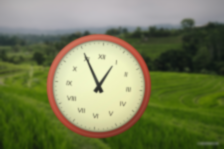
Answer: 12.55
